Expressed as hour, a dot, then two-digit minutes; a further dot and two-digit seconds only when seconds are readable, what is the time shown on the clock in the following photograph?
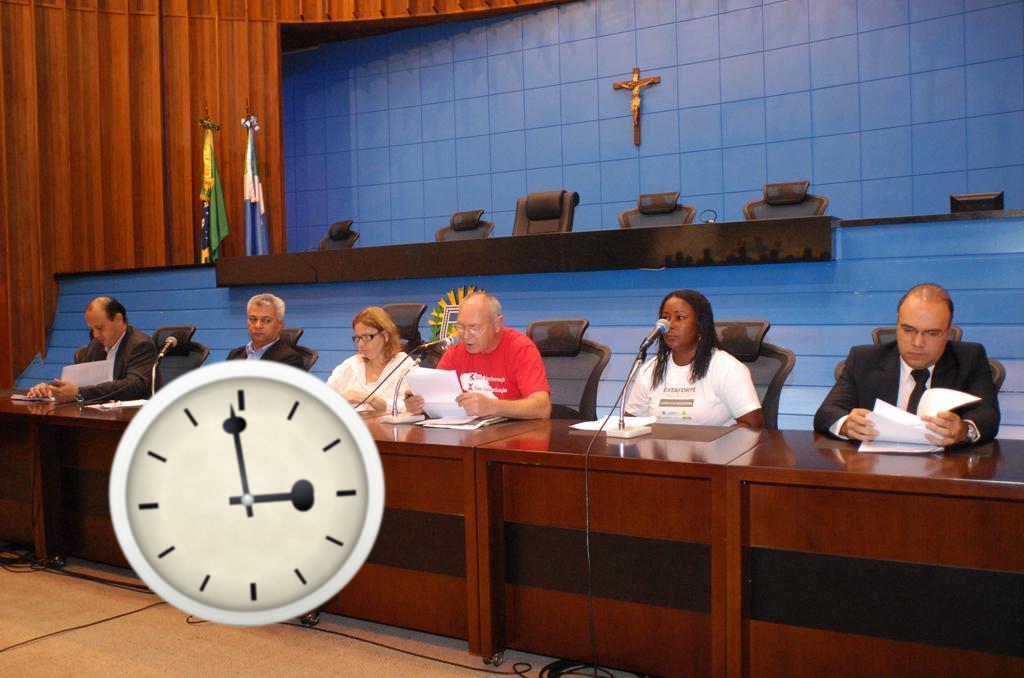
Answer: 2.59
